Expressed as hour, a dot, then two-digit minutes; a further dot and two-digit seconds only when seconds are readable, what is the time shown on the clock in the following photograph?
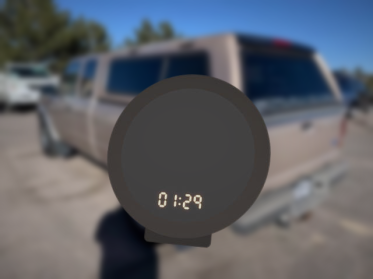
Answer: 1.29
